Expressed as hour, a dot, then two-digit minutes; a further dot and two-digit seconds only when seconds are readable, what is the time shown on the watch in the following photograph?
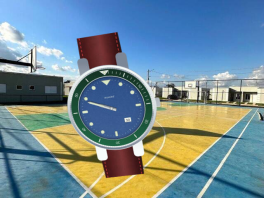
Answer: 9.49
